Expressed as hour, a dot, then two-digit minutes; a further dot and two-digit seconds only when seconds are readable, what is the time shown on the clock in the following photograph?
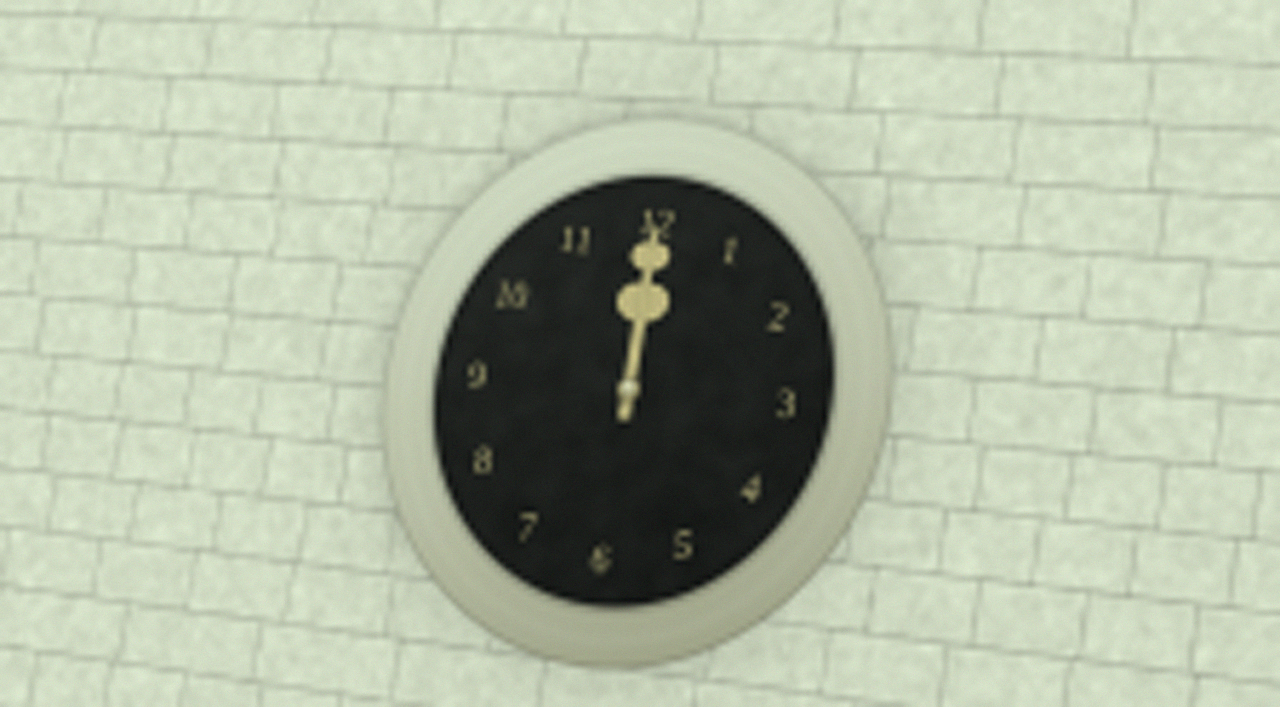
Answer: 12.00
